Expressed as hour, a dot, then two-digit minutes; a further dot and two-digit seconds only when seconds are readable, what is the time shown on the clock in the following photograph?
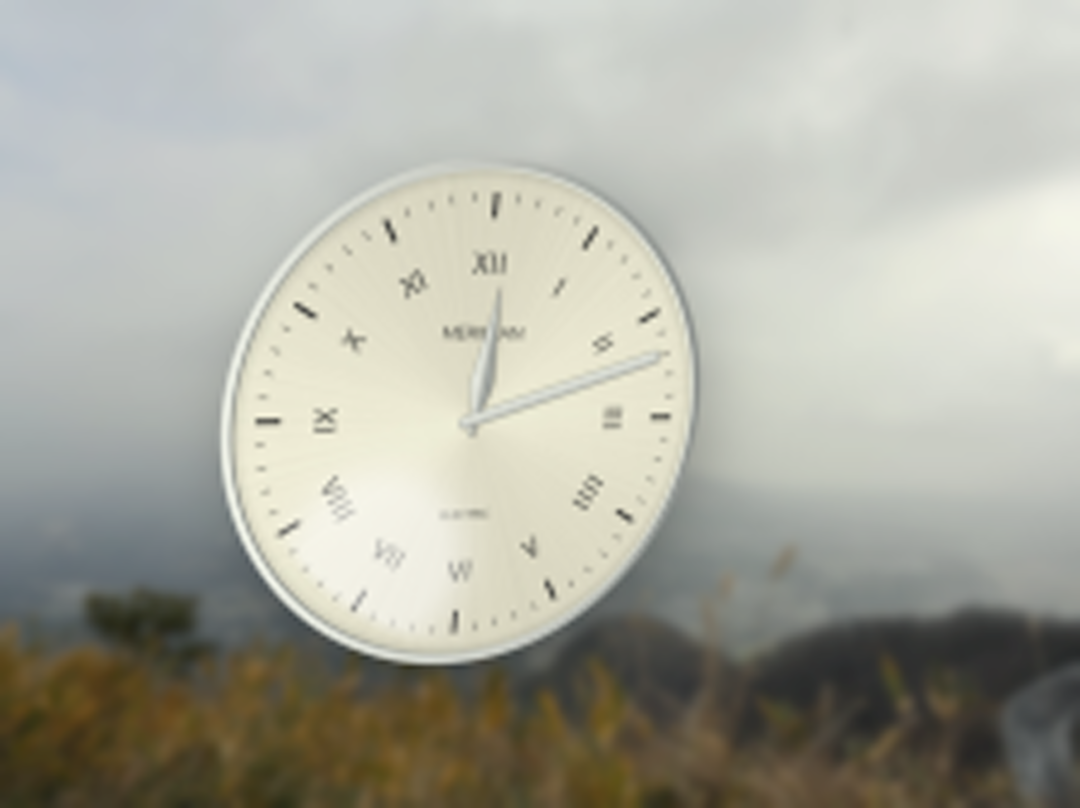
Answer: 12.12
